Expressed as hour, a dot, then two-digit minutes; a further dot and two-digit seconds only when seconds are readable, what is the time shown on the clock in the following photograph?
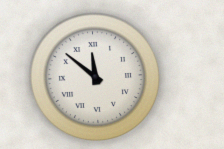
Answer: 11.52
